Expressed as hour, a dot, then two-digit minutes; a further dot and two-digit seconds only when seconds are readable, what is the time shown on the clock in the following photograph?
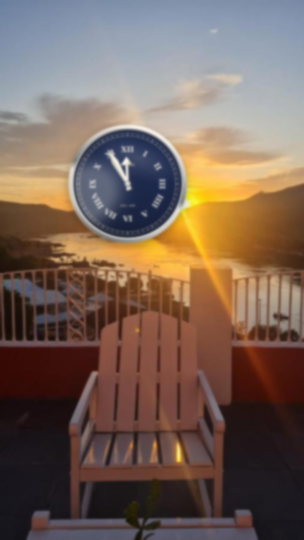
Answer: 11.55
